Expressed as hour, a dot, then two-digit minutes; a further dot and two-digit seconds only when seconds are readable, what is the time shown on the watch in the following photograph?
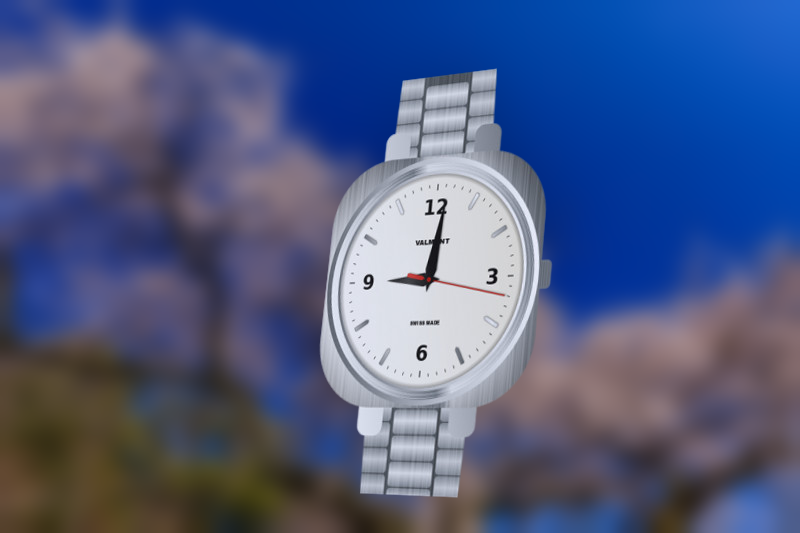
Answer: 9.01.17
